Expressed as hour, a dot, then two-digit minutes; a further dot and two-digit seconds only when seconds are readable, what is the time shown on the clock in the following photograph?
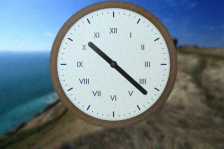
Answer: 10.22
